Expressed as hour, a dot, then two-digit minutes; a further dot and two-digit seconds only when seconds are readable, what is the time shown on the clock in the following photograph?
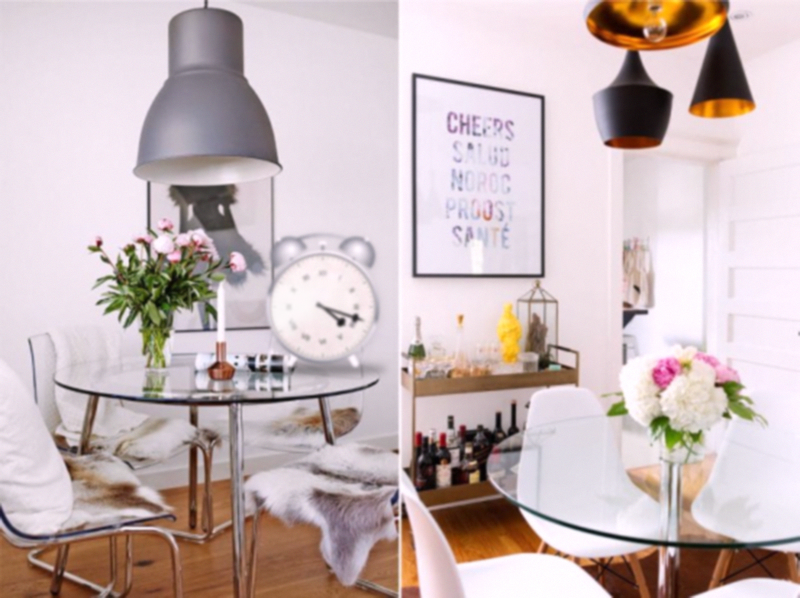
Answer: 4.18
